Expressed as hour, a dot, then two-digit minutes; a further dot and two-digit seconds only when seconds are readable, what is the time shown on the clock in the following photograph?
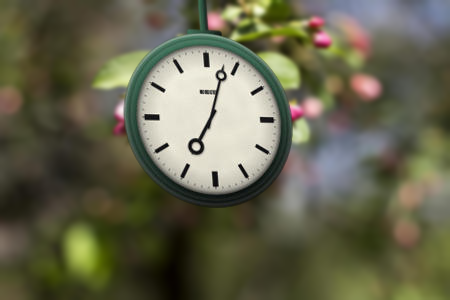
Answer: 7.03
